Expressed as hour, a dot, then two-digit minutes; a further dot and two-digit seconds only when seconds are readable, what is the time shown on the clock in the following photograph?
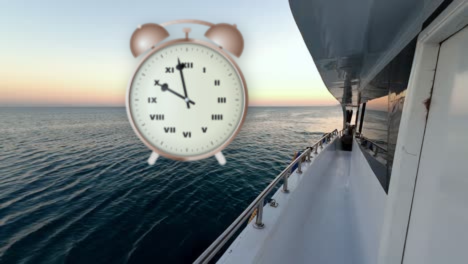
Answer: 9.58
